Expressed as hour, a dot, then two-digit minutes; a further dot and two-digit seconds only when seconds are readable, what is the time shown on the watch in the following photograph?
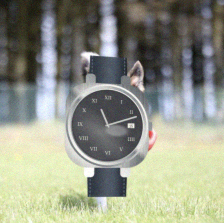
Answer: 11.12
